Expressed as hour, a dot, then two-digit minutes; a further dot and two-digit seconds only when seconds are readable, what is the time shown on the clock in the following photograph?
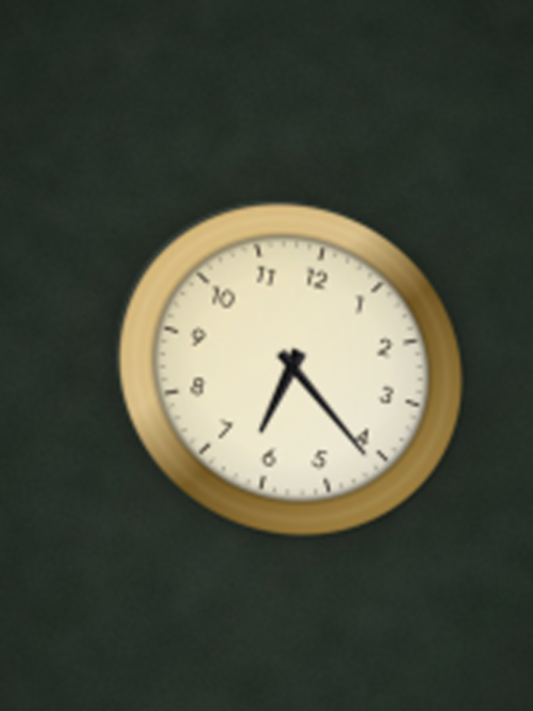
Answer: 6.21
